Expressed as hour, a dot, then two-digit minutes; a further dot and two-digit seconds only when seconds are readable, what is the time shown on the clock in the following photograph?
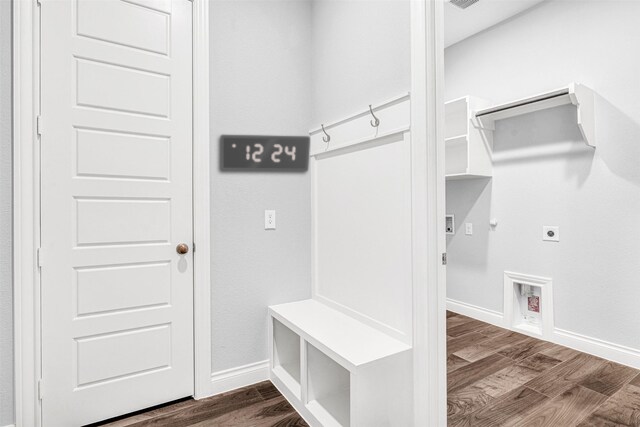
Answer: 12.24
